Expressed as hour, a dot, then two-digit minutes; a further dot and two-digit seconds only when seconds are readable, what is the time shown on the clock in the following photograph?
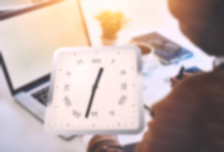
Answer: 12.32
